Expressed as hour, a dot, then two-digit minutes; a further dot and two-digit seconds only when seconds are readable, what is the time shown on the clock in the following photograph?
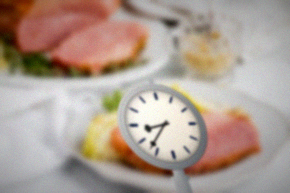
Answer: 8.37
